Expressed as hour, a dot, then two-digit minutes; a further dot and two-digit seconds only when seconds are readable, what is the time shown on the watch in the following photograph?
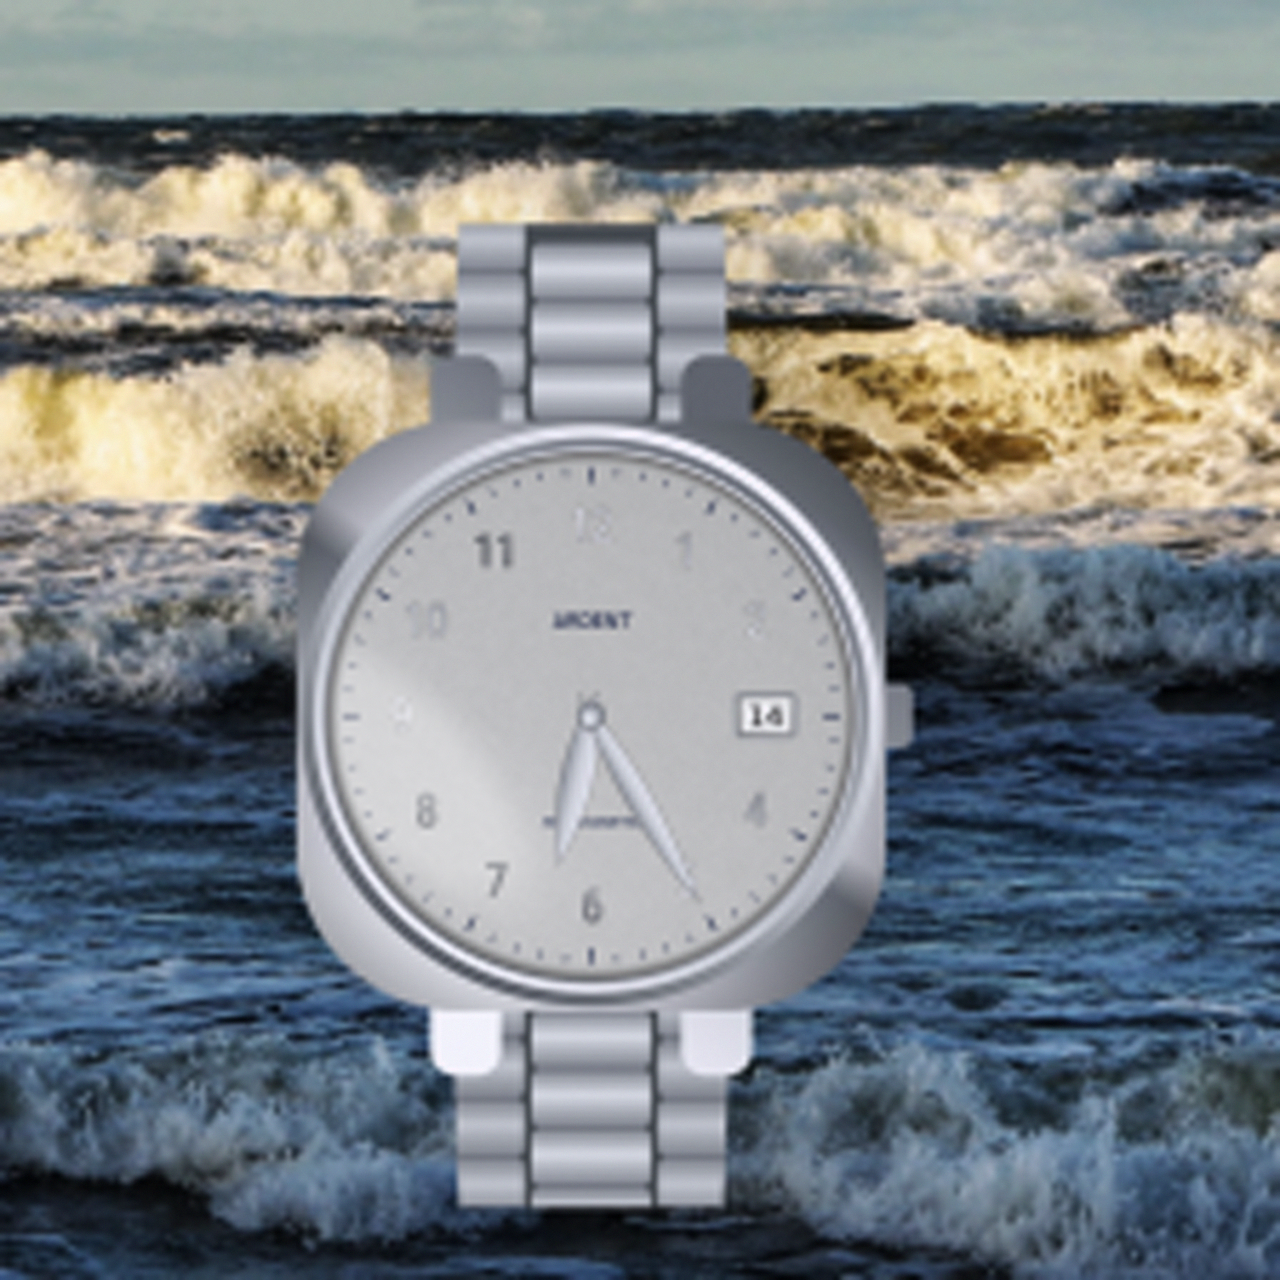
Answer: 6.25
